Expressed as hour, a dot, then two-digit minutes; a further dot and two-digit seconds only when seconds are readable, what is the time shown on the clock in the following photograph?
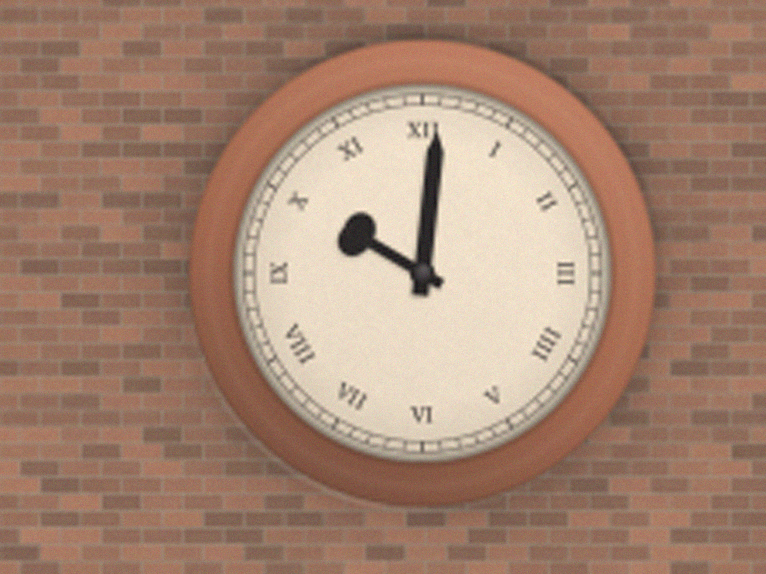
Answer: 10.01
